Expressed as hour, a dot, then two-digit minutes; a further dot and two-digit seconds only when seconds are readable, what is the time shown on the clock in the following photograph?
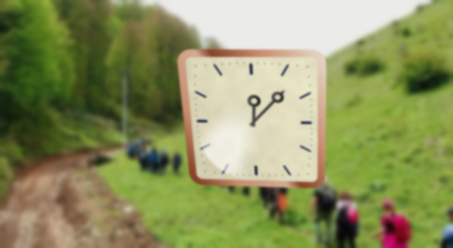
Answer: 12.07
